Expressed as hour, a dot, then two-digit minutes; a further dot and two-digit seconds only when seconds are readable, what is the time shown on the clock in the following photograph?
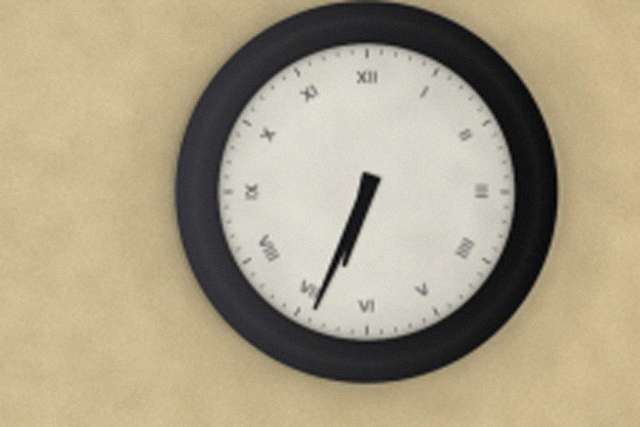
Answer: 6.34
